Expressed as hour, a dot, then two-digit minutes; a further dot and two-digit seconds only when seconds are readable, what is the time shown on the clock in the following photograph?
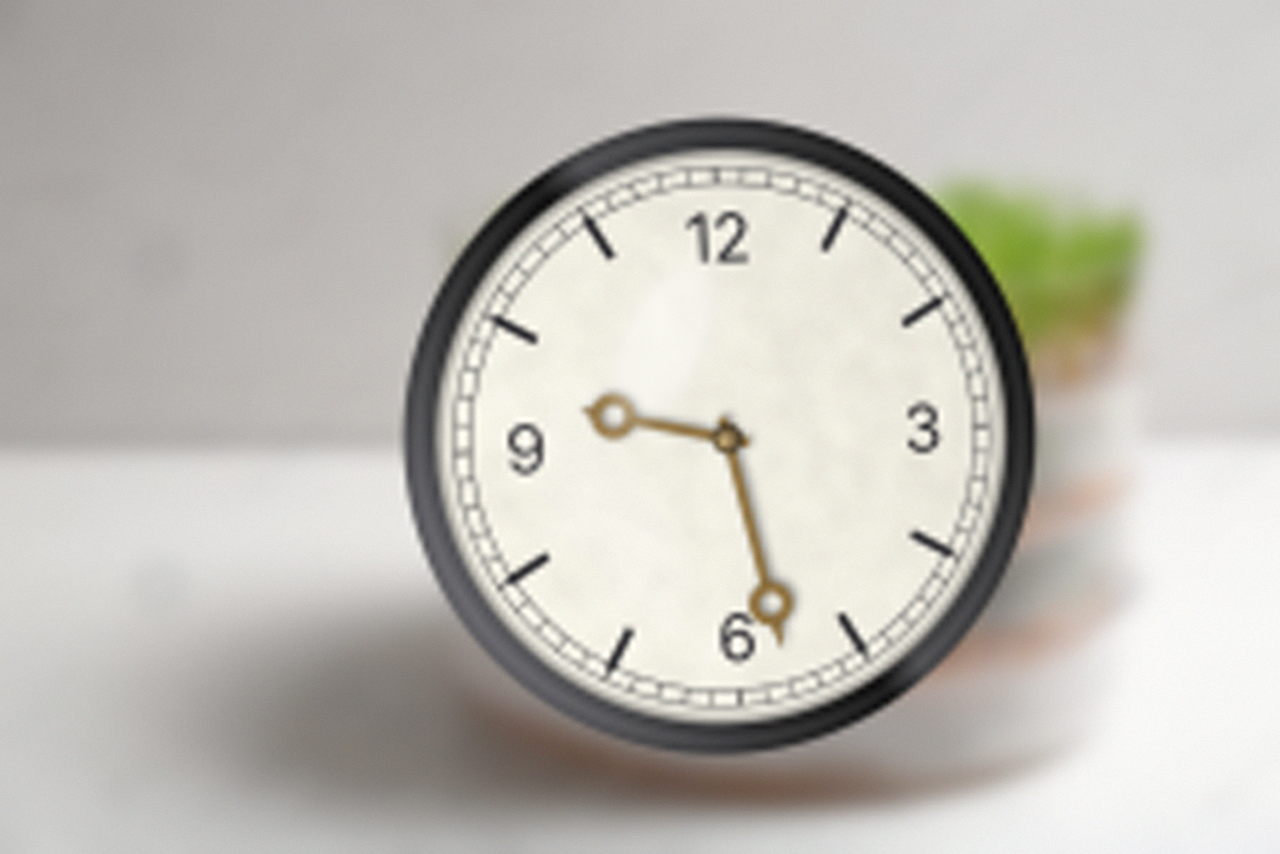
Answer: 9.28
